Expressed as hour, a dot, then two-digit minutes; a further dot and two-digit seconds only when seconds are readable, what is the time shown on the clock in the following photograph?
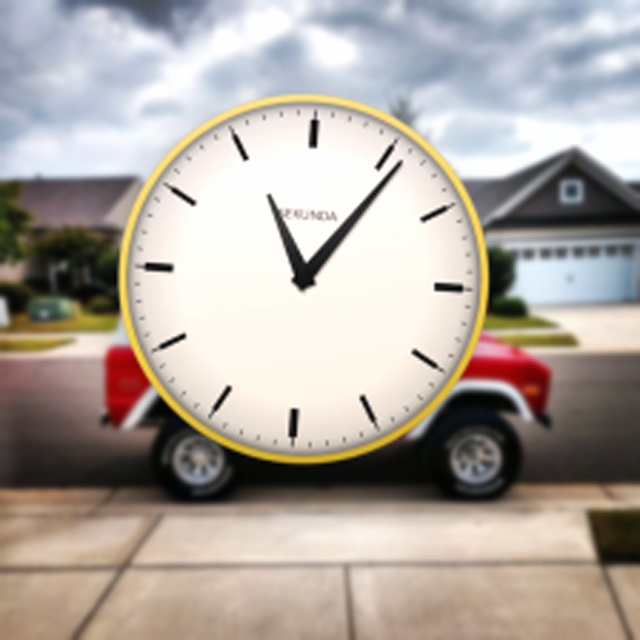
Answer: 11.06
